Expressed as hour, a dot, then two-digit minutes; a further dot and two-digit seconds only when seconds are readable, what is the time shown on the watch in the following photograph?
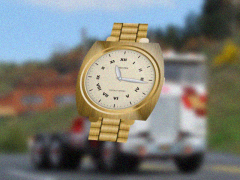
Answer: 11.16
